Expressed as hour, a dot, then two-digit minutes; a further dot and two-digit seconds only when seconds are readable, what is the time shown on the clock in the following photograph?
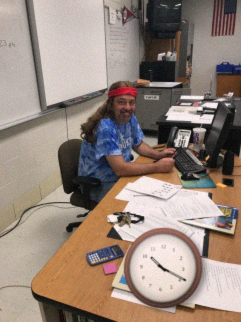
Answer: 10.19
